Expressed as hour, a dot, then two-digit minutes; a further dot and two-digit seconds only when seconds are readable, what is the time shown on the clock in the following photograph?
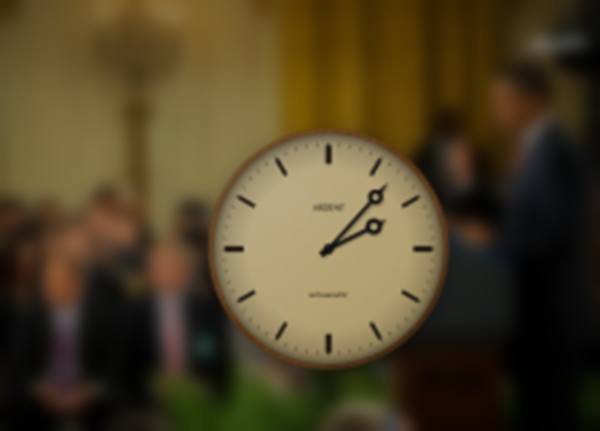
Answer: 2.07
